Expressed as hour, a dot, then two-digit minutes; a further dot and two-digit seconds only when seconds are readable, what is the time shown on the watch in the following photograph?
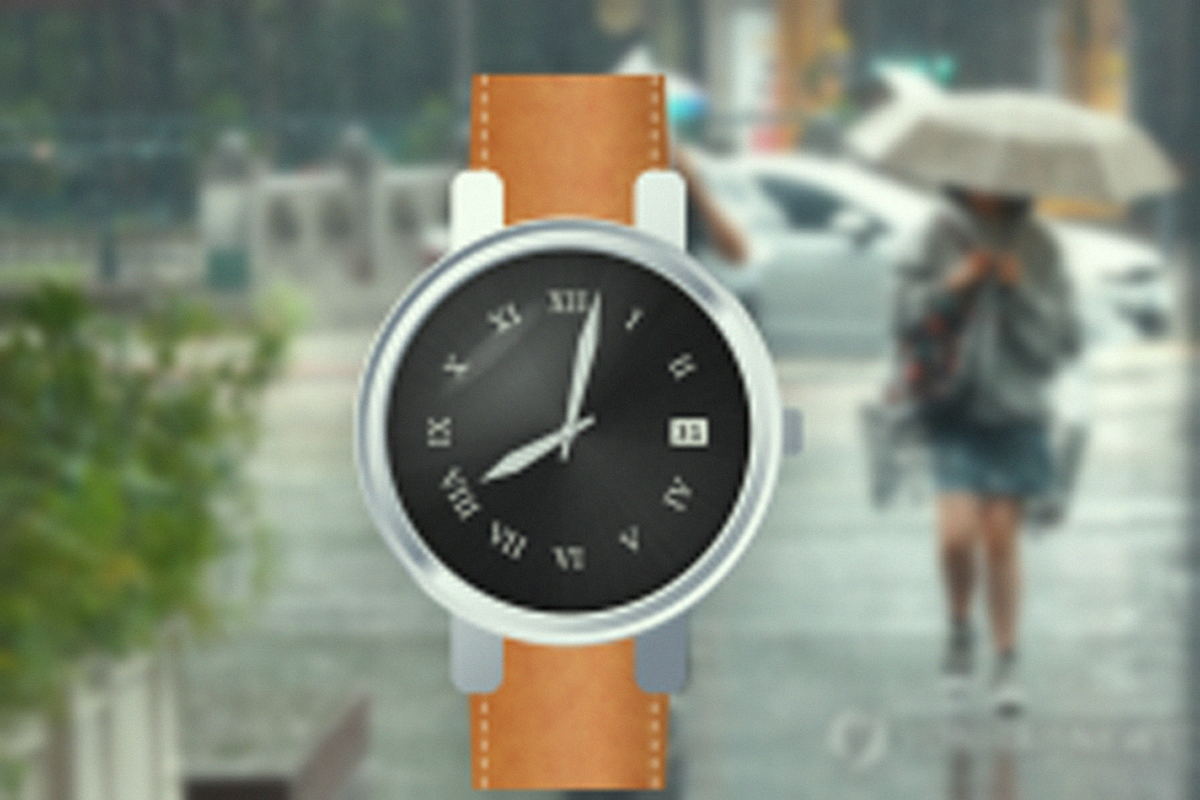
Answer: 8.02
